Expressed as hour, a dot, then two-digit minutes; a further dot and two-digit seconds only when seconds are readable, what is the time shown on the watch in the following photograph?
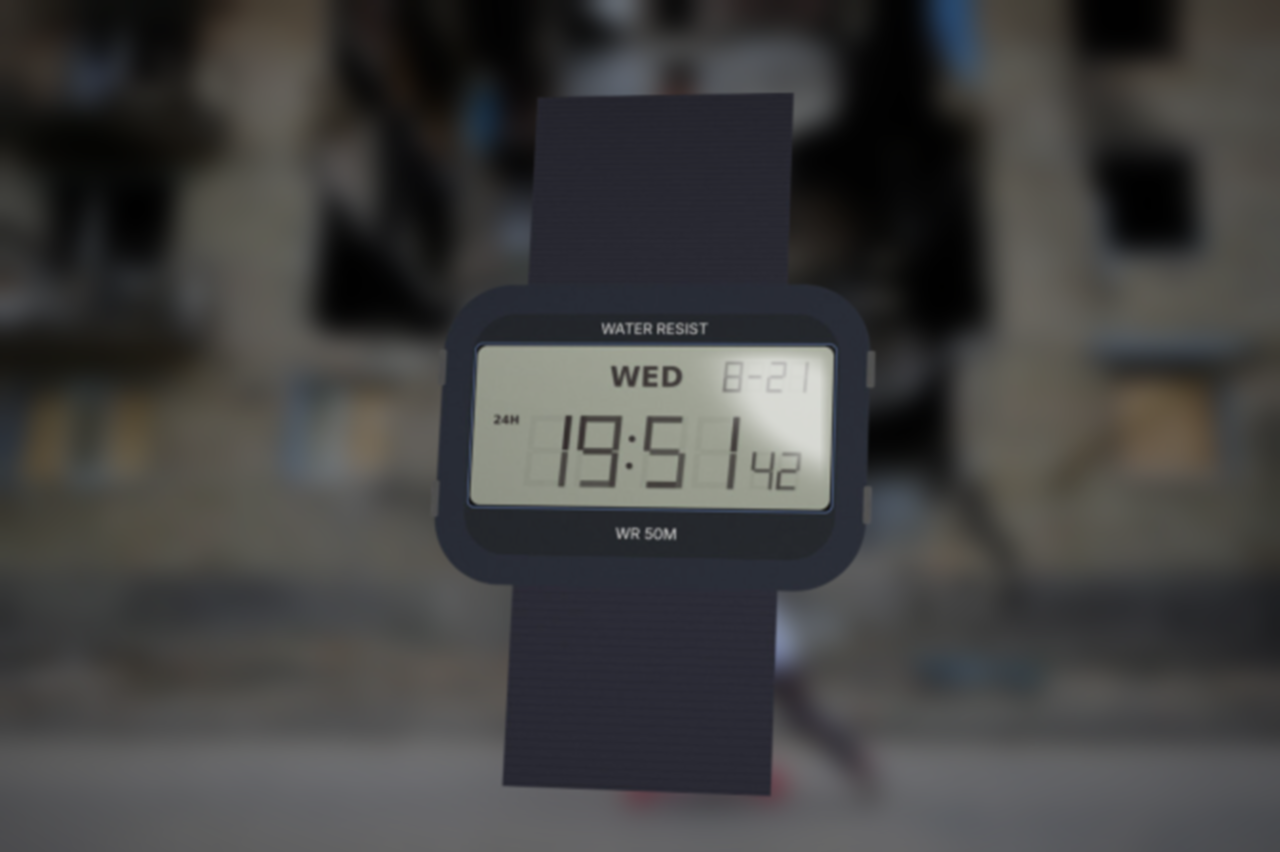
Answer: 19.51.42
